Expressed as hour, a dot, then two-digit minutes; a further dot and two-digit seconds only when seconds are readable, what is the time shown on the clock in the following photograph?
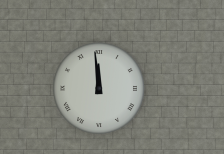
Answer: 11.59
